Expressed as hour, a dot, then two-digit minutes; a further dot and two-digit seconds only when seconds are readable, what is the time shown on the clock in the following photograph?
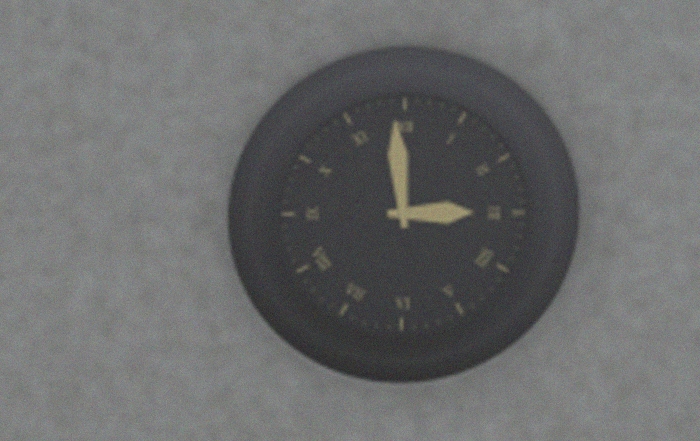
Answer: 2.59
